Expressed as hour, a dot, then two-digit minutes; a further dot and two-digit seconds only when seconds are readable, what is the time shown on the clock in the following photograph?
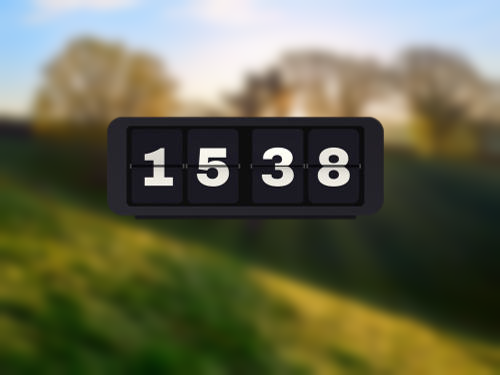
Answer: 15.38
